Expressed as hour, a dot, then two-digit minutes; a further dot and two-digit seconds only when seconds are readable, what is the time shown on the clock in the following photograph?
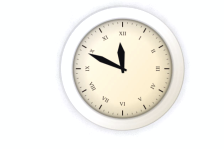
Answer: 11.49
